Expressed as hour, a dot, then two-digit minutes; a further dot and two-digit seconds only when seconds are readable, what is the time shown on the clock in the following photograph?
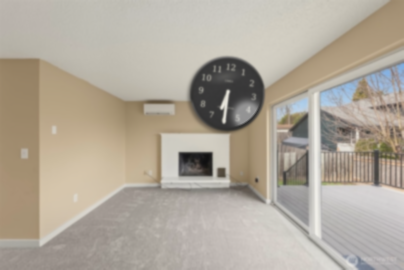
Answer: 6.30
